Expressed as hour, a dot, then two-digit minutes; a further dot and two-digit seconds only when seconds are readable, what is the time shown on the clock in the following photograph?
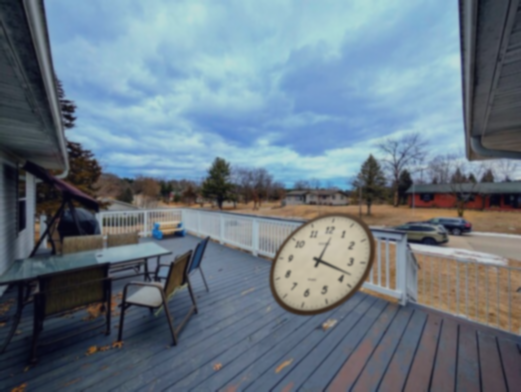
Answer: 12.18
